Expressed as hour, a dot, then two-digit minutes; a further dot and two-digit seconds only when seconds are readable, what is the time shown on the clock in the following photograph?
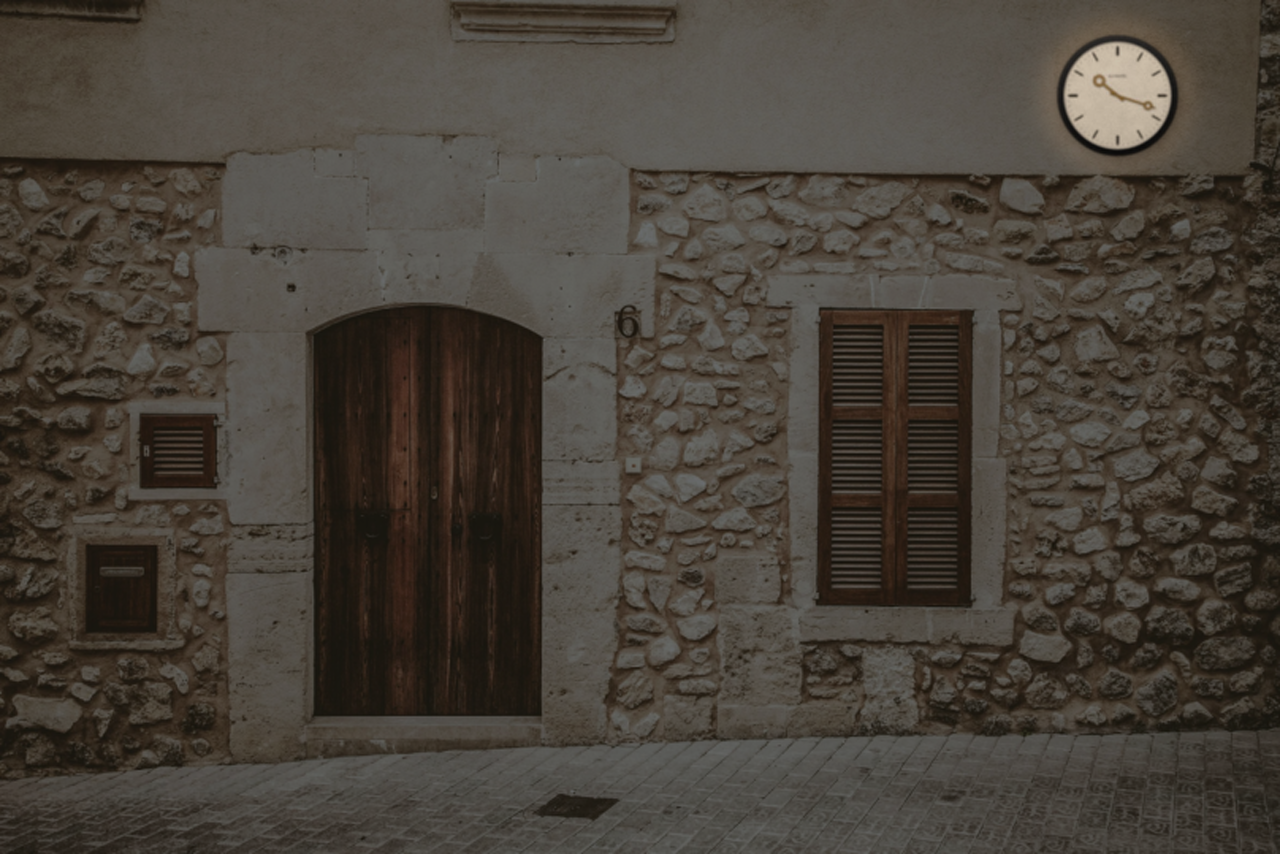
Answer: 10.18
